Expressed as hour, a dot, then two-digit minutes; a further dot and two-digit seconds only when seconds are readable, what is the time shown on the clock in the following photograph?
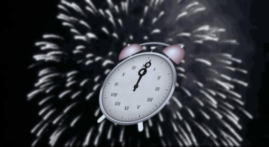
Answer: 12.01
